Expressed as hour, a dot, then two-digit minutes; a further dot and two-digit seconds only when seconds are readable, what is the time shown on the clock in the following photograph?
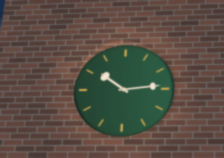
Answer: 10.14
